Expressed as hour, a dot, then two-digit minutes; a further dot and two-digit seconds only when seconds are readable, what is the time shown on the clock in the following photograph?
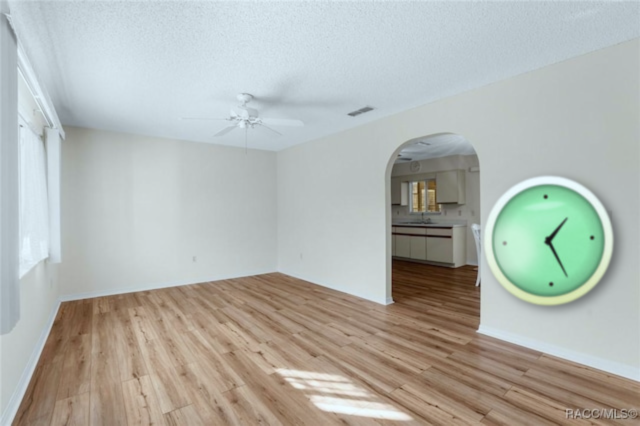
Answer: 1.26
